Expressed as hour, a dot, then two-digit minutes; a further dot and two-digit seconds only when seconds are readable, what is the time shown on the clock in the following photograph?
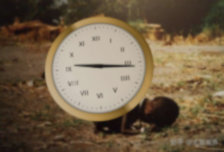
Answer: 9.16
